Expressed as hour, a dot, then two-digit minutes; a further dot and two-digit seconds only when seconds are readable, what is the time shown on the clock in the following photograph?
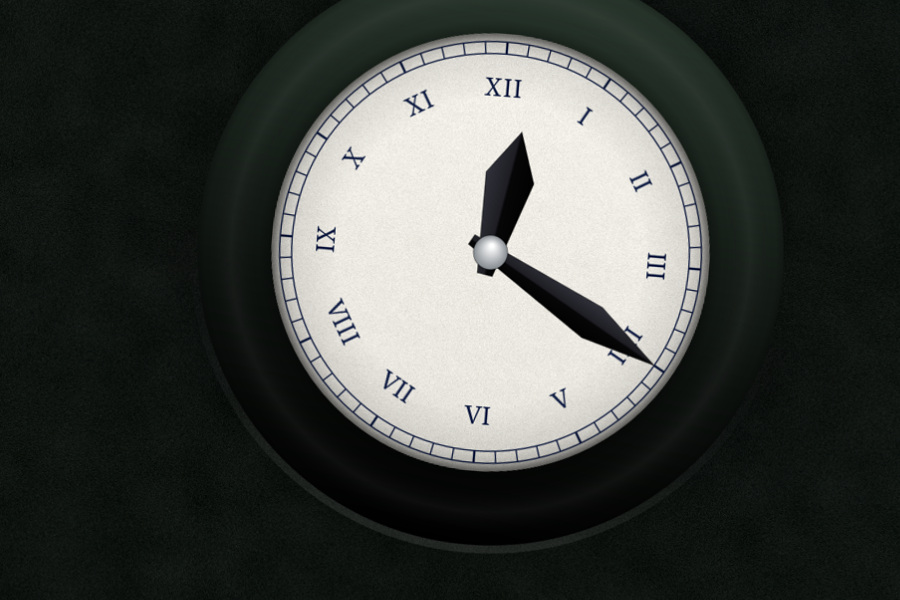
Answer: 12.20
